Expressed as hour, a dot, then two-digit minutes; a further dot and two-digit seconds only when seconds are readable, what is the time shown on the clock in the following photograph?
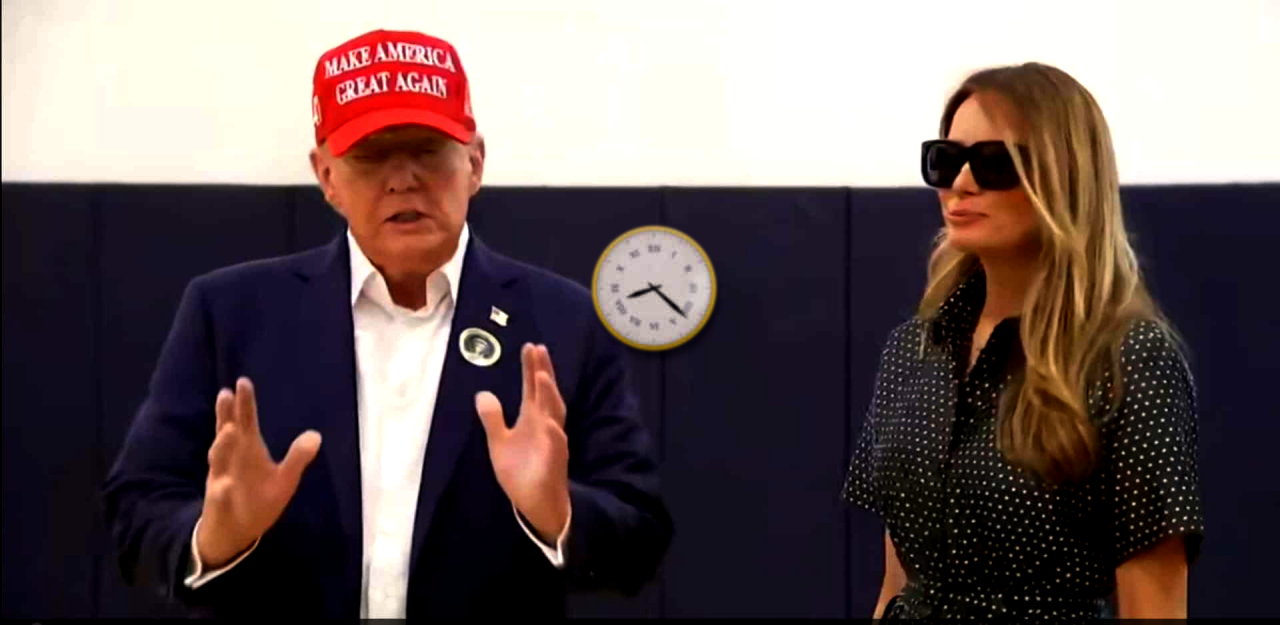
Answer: 8.22
